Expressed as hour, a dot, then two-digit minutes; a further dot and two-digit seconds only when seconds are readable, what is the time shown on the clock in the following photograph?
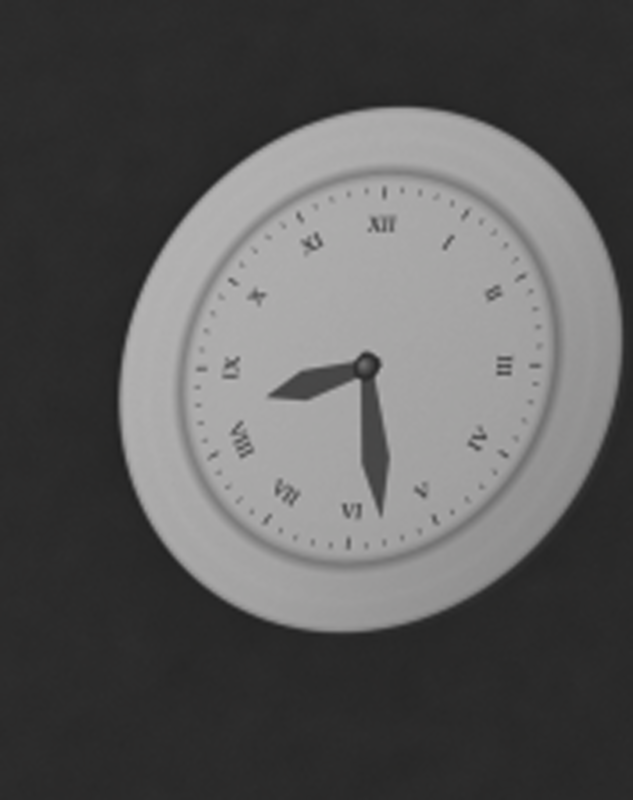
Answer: 8.28
